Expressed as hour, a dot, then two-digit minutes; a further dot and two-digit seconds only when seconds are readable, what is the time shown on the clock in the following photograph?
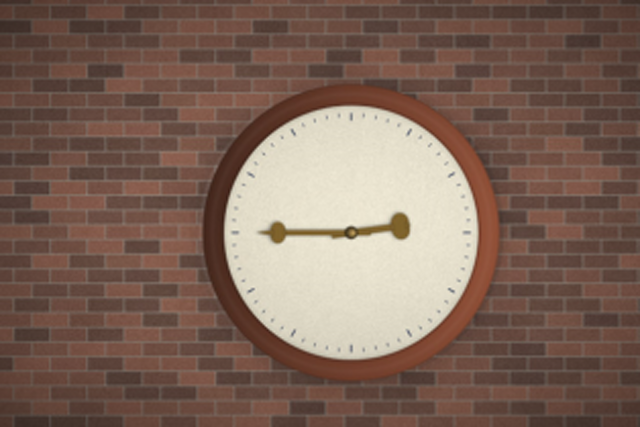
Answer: 2.45
